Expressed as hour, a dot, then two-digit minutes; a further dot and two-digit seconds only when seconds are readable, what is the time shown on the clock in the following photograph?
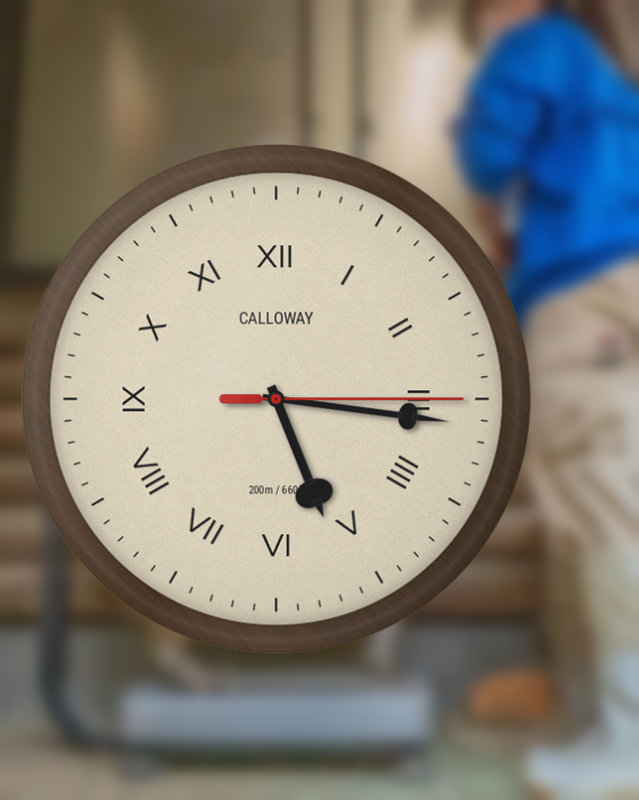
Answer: 5.16.15
